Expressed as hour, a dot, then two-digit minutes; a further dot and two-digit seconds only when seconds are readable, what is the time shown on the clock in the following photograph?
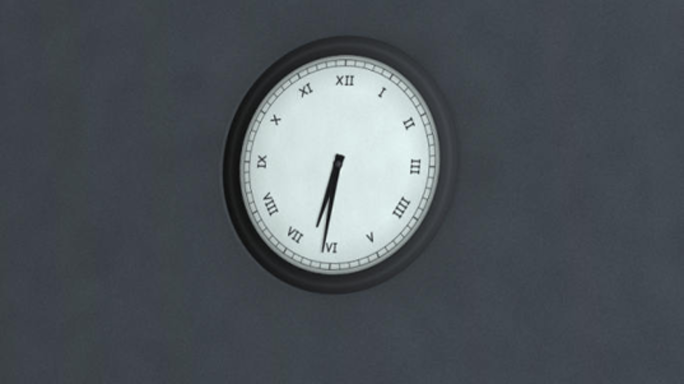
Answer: 6.31
